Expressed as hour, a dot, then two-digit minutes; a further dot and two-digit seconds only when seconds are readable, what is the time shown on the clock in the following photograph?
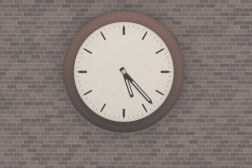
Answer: 5.23
